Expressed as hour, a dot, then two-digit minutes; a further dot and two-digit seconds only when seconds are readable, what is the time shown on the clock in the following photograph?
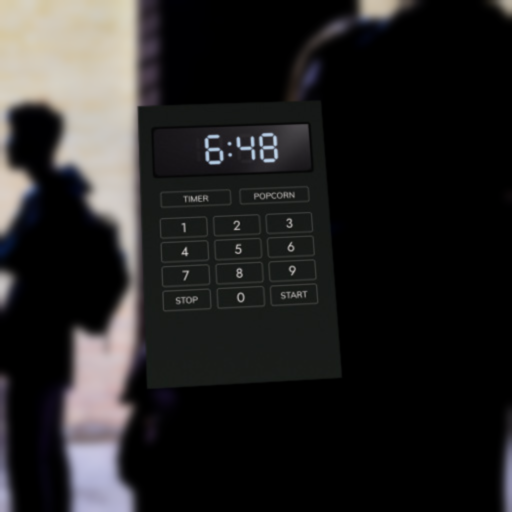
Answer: 6.48
